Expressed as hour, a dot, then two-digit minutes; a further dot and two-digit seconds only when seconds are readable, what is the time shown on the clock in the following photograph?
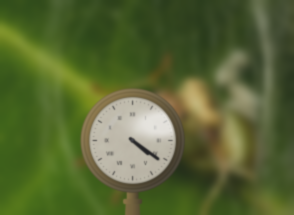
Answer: 4.21
